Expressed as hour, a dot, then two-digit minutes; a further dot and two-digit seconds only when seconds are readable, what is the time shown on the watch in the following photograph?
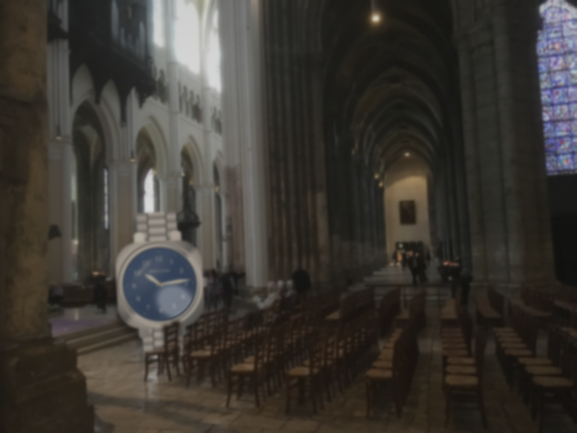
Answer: 10.14
